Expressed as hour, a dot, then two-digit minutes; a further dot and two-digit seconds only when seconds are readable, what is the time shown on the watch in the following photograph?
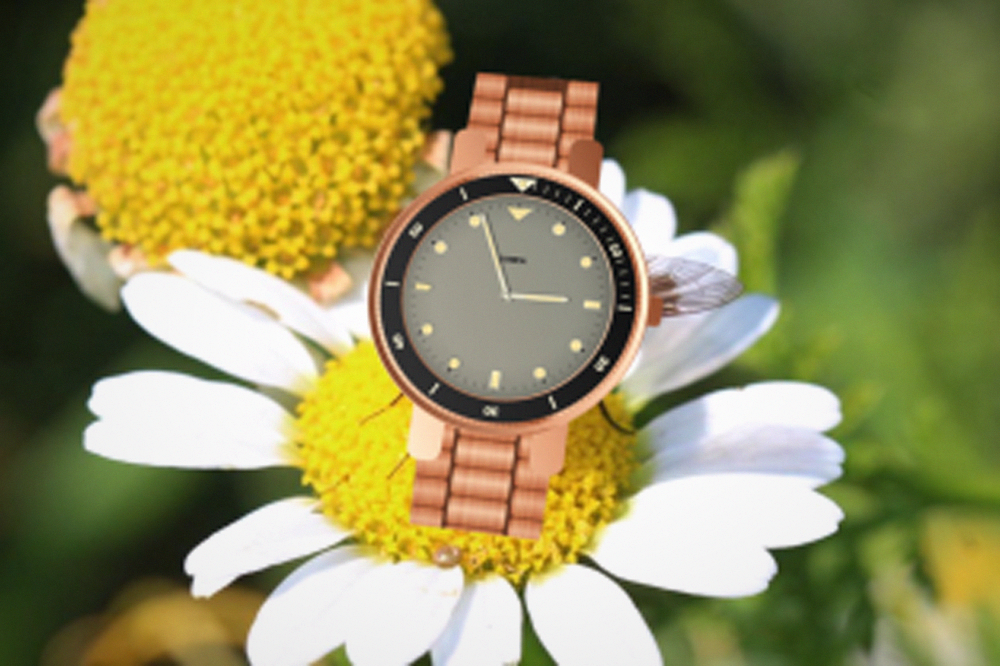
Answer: 2.56
